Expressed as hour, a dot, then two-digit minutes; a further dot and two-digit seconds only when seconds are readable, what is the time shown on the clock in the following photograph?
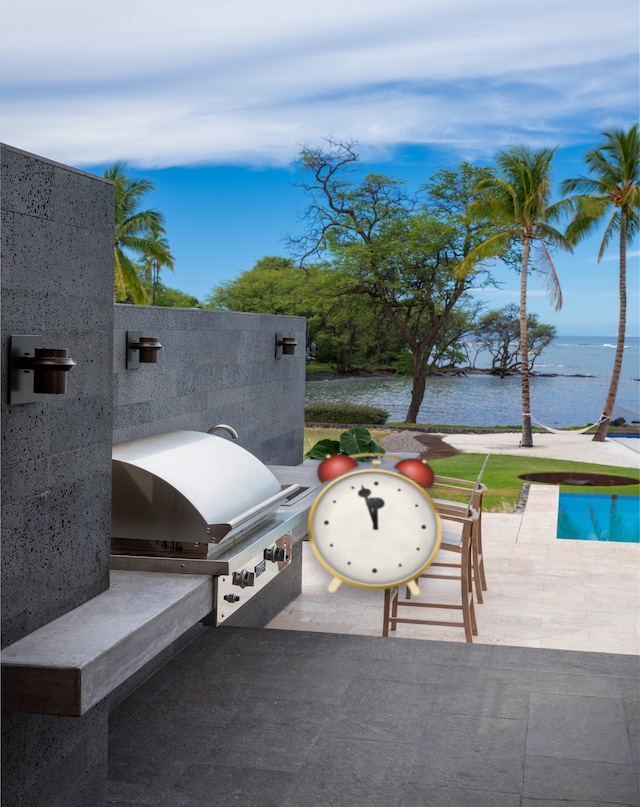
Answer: 11.57
